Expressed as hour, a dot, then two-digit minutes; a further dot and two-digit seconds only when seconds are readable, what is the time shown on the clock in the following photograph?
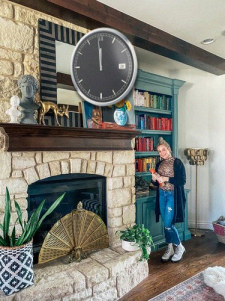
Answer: 11.59
